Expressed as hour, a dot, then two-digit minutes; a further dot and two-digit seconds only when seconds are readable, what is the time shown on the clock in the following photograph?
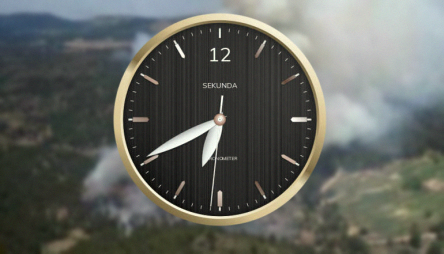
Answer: 6.40.31
